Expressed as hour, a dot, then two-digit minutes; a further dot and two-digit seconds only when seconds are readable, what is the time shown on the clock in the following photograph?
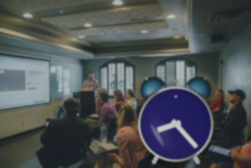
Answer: 8.23
